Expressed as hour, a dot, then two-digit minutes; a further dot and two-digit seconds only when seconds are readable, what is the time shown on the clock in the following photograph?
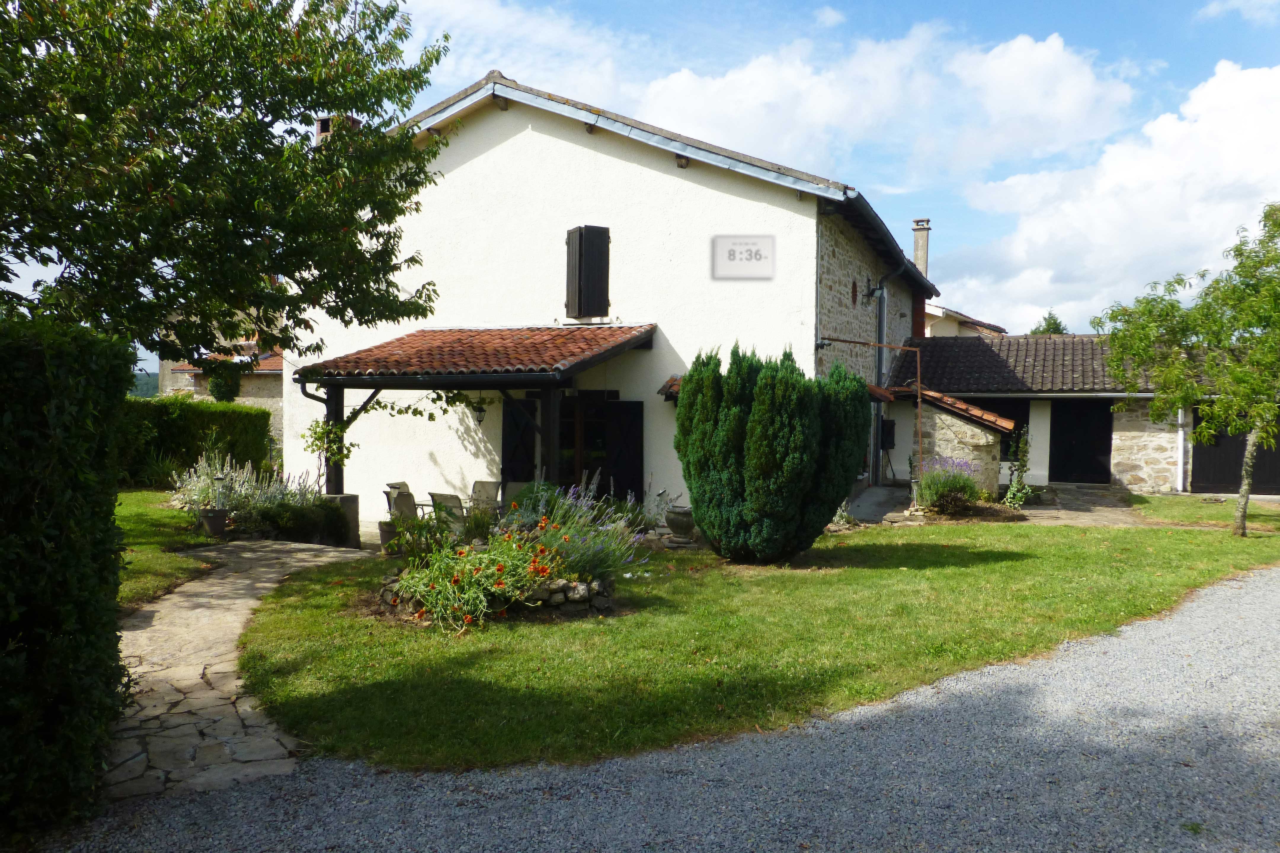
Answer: 8.36
